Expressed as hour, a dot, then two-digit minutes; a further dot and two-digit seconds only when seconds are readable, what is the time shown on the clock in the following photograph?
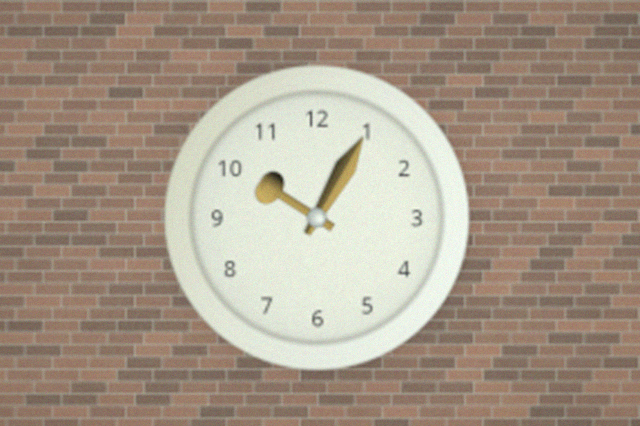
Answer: 10.05
